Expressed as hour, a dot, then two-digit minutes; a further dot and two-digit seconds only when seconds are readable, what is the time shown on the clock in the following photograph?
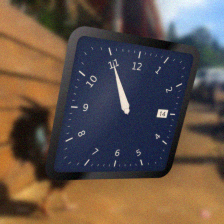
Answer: 10.55
